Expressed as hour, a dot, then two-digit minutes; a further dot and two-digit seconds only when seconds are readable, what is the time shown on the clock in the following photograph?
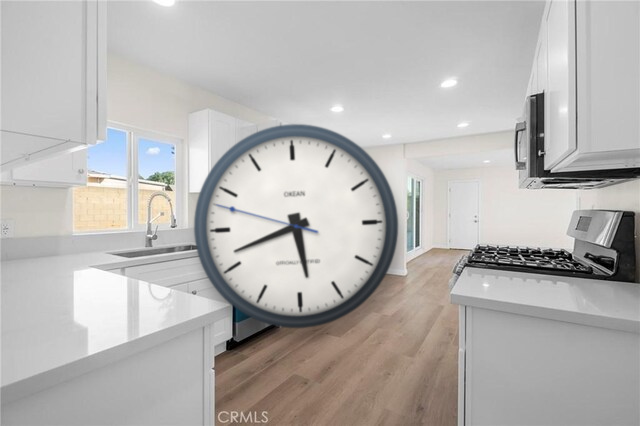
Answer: 5.41.48
